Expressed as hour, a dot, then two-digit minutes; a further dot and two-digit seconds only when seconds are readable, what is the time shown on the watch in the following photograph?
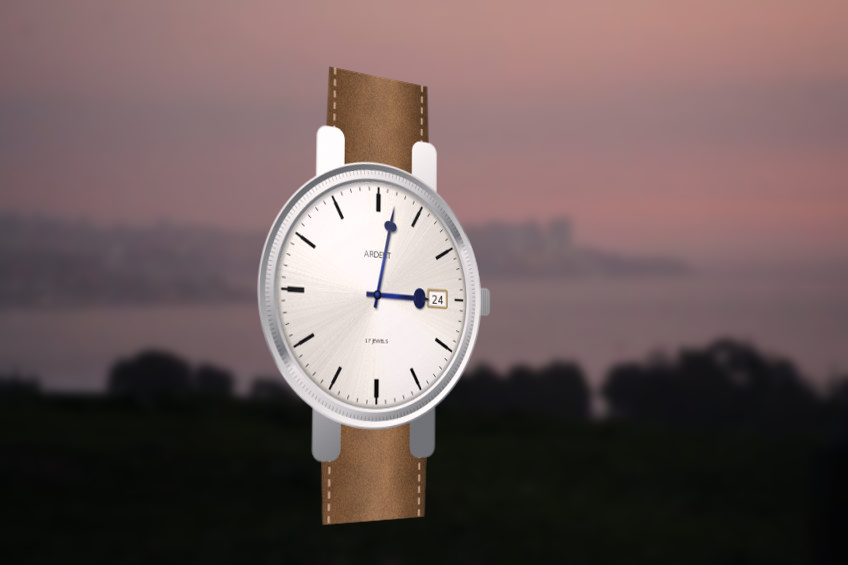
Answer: 3.02
